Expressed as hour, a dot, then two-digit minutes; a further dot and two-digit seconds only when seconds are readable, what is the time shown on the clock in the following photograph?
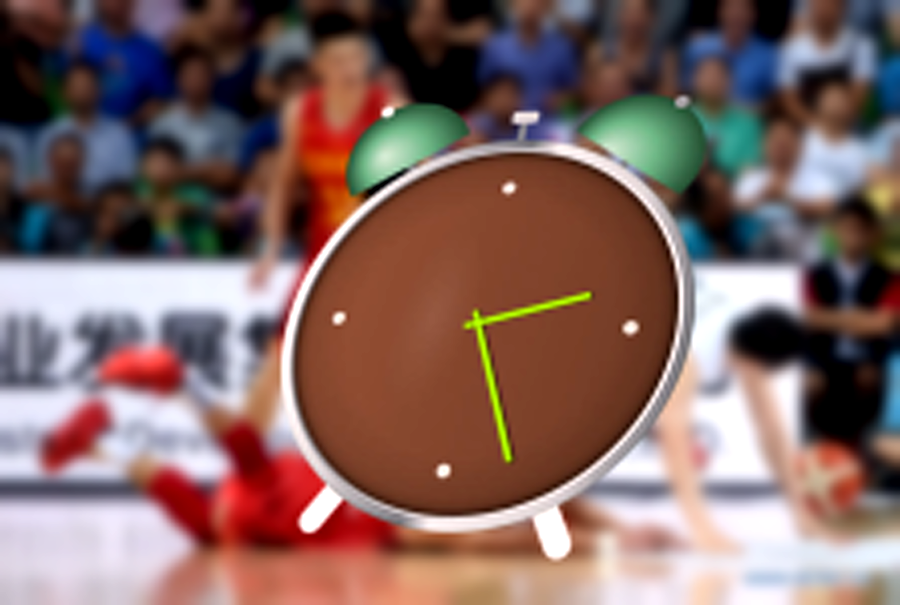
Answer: 2.26
